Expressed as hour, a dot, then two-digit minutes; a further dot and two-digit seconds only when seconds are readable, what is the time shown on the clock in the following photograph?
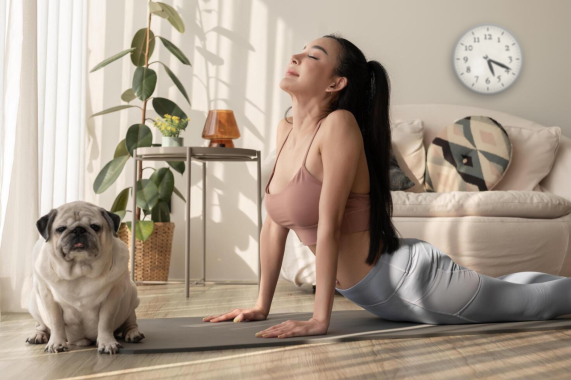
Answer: 5.19
